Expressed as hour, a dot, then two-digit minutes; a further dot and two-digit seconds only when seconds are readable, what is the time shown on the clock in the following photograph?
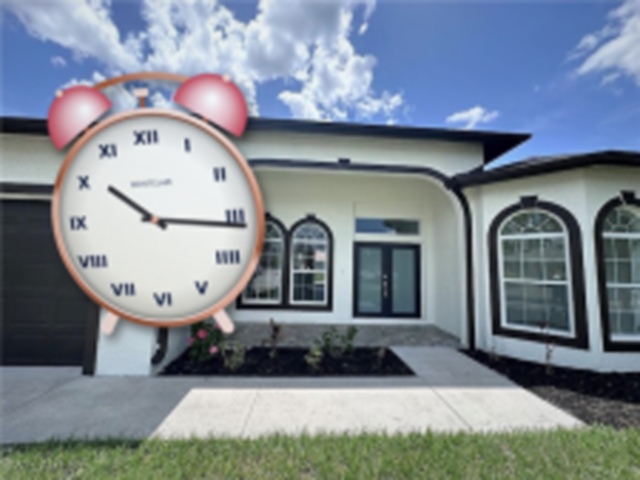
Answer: 10.16
